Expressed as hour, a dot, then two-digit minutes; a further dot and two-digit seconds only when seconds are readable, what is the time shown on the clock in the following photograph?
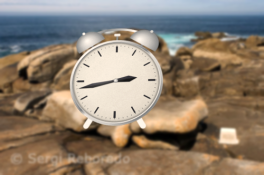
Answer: 2.43
